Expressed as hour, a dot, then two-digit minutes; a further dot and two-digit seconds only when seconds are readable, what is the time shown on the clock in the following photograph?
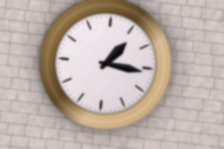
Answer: 1.16
